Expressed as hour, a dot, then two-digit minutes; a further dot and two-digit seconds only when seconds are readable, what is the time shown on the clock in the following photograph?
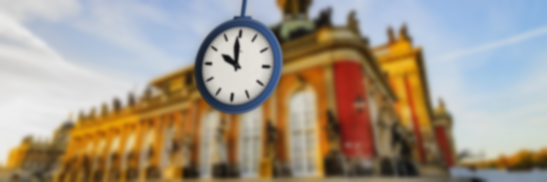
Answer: 9.59
